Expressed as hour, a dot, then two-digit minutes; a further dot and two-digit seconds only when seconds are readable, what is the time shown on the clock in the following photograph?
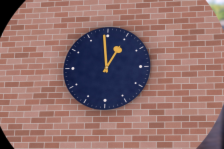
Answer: 12.59
